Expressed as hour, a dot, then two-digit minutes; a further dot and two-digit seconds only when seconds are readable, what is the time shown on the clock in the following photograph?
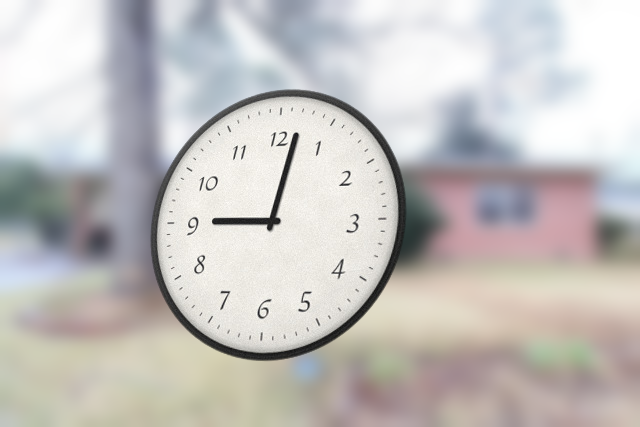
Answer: 9.02
